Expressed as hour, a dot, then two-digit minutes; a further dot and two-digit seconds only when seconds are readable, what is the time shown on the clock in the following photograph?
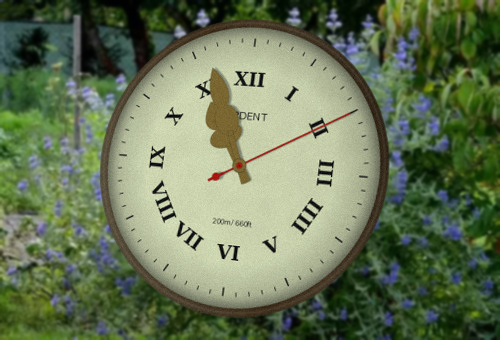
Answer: 10.56.10
